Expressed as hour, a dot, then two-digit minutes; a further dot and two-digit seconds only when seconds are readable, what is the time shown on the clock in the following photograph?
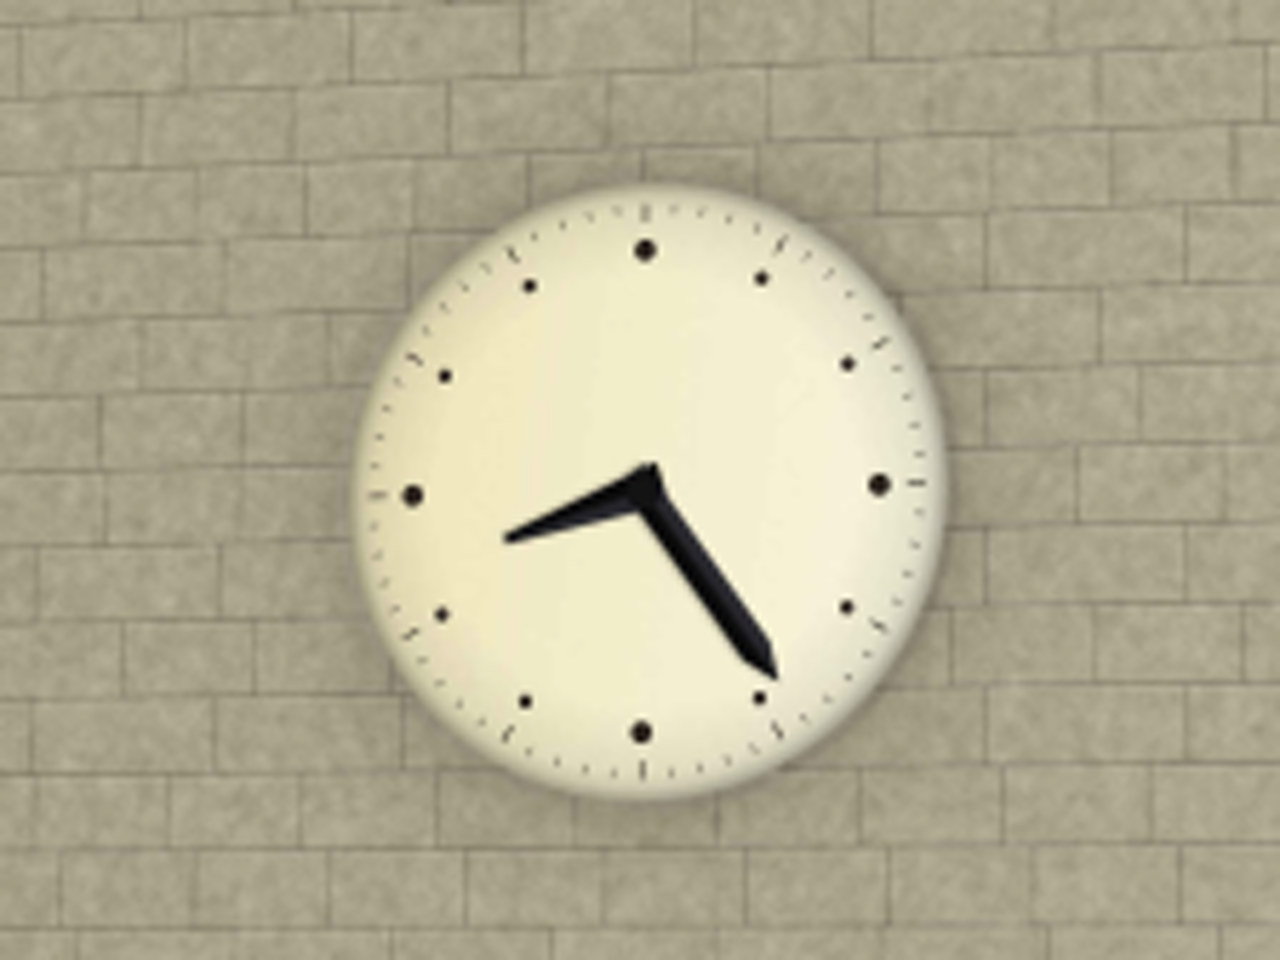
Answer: 8.24
